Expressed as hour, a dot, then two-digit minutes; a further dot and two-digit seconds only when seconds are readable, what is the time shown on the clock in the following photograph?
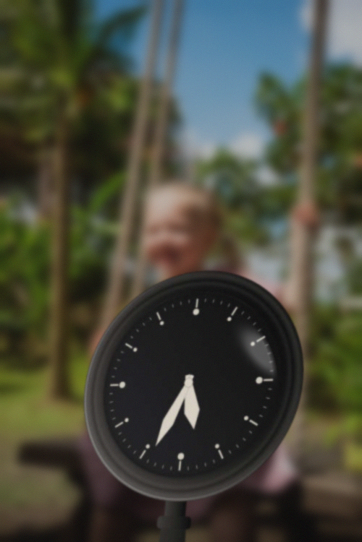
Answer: 5.34
